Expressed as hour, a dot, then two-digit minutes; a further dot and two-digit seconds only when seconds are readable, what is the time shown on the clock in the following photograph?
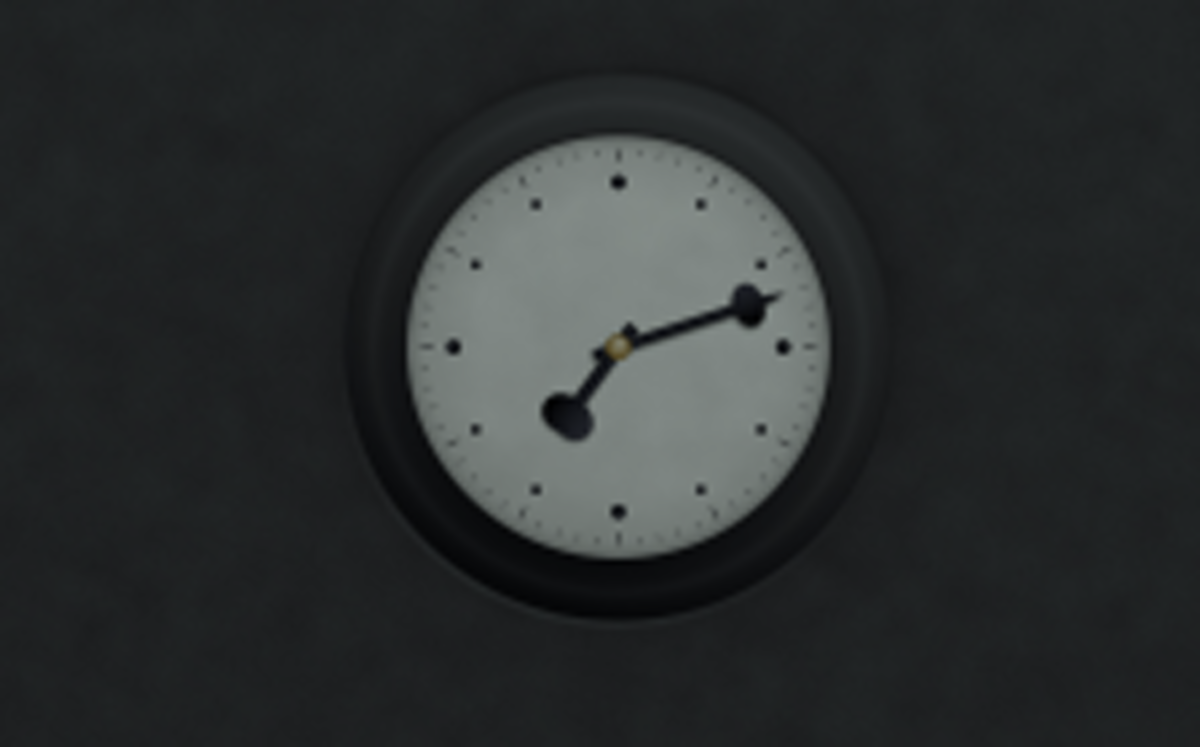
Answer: 7.12
